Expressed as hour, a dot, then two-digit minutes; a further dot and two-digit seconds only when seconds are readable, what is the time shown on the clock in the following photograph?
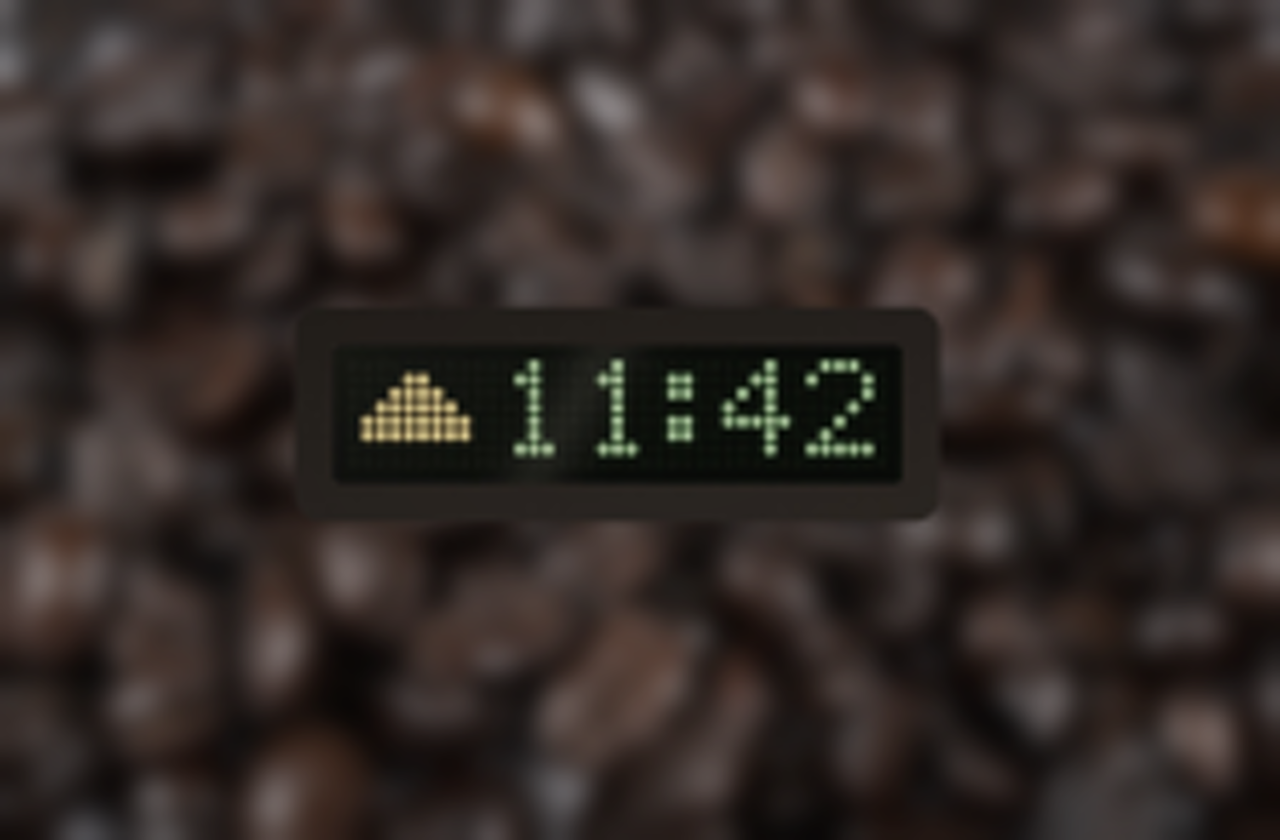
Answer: 11.42
